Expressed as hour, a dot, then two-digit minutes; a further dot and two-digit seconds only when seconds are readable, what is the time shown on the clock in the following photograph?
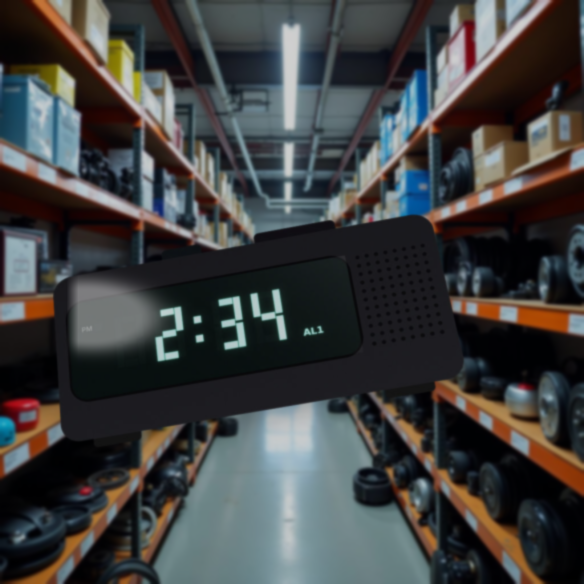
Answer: 2.34
